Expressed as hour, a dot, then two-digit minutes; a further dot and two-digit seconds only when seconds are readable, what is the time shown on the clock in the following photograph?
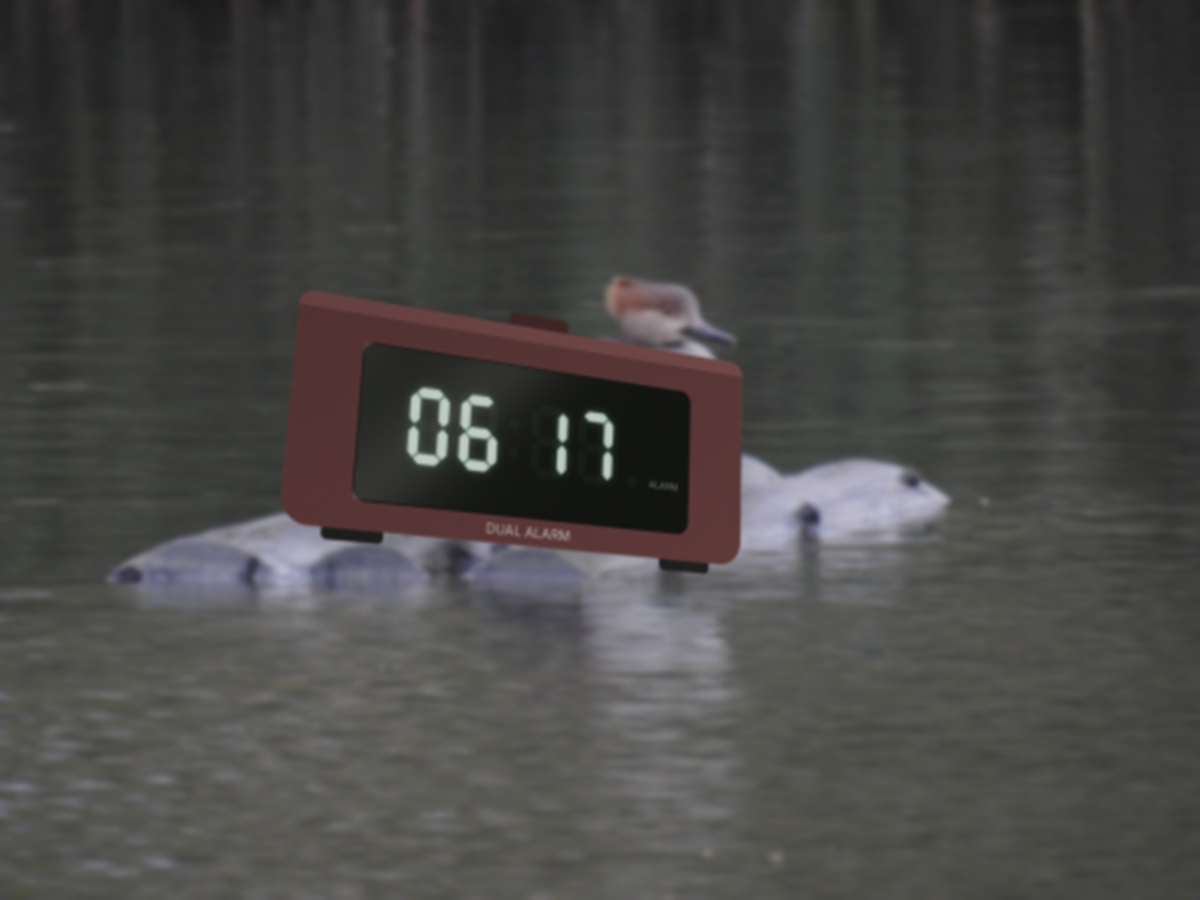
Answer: 6.17
